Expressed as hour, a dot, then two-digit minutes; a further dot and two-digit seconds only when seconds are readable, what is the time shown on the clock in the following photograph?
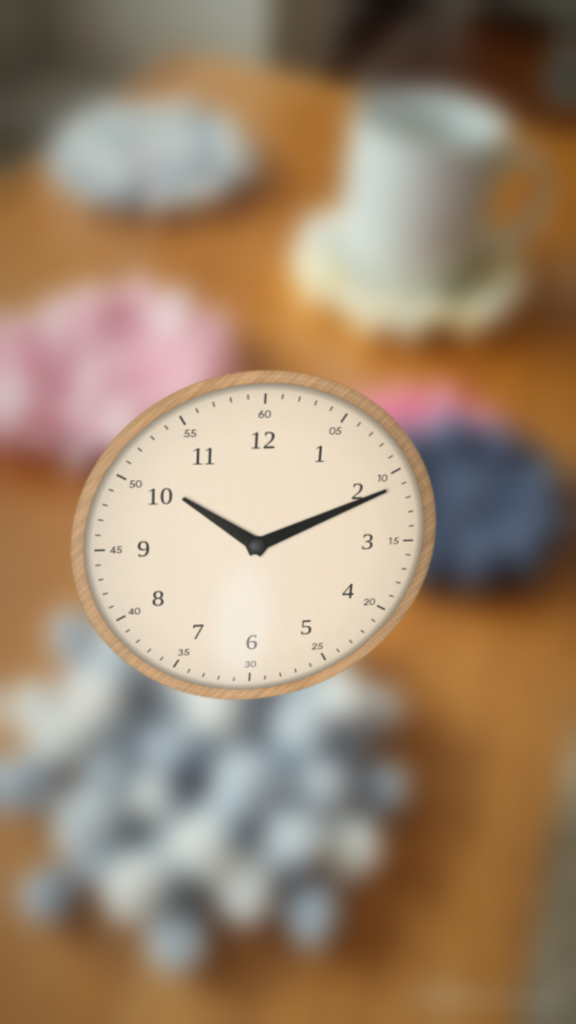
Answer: 10.11
